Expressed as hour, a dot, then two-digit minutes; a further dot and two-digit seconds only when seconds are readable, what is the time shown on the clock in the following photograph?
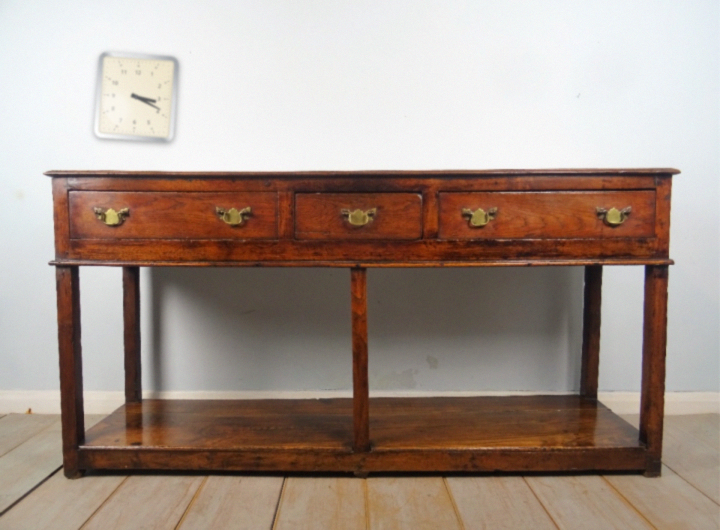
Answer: 3.19
